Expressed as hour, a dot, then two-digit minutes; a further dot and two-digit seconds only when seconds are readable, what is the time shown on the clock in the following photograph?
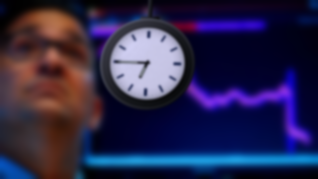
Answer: 6.45
